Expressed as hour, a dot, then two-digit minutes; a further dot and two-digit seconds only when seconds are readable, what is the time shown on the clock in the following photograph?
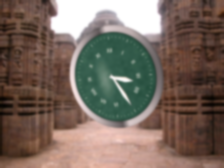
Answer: 3.25
